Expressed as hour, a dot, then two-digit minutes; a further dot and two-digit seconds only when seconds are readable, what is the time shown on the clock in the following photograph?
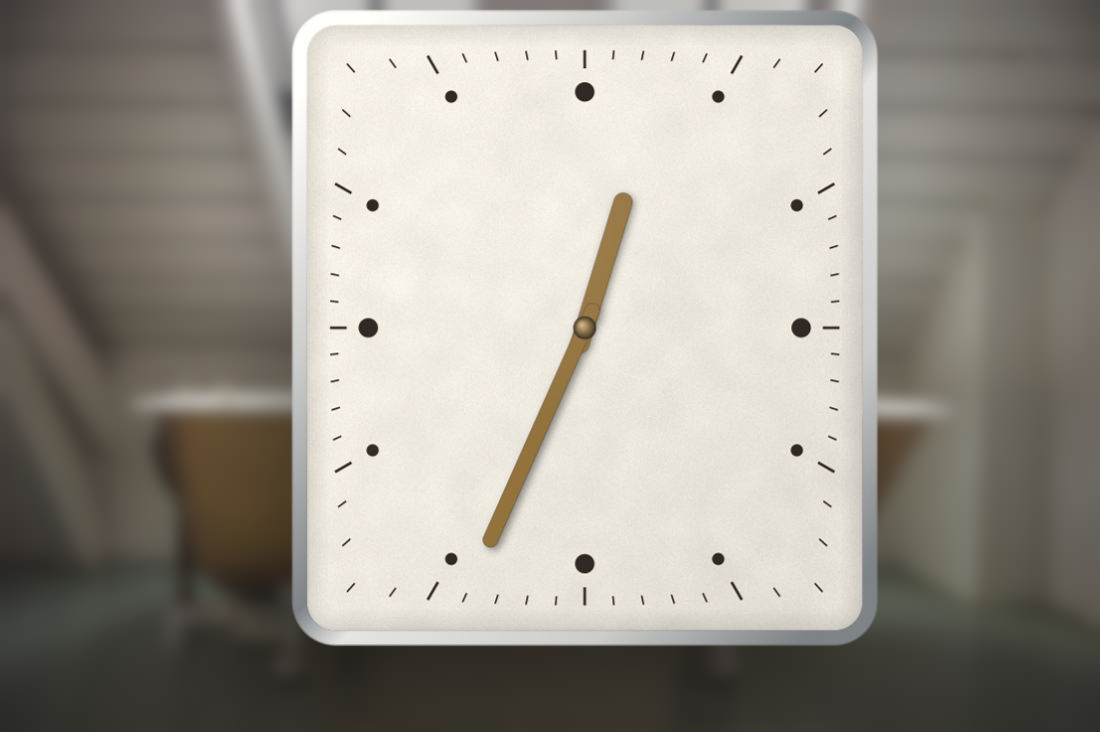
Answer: 12.34
